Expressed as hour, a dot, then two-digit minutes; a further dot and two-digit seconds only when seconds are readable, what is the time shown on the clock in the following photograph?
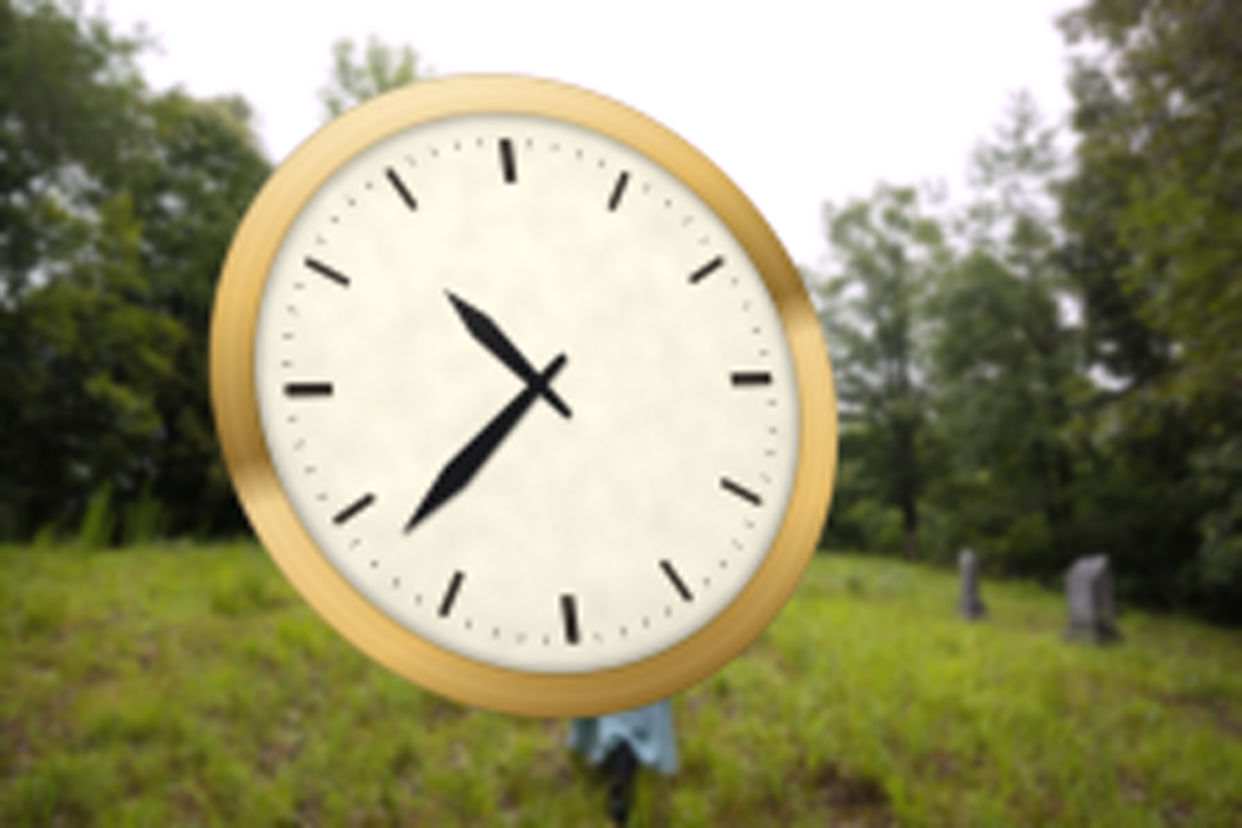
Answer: 10.38
